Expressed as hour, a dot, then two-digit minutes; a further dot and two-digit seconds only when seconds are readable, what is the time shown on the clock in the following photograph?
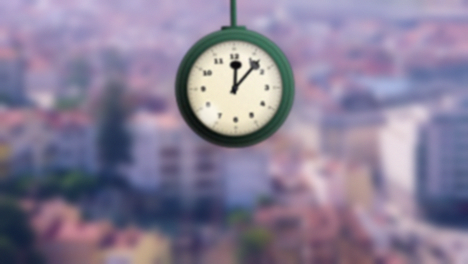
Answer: 12.07
